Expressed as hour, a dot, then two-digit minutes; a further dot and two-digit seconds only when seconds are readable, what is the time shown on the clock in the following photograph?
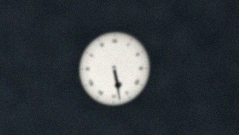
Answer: 5.28
